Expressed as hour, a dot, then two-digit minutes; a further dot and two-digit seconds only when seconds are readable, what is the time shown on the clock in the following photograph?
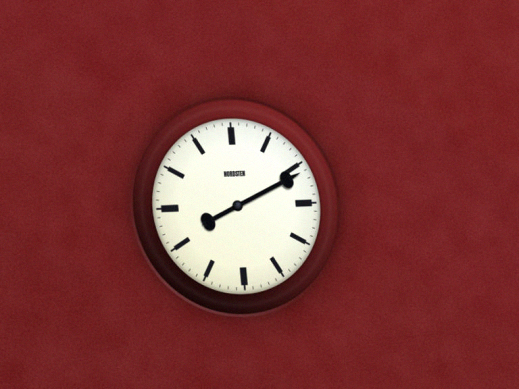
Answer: 8.11
